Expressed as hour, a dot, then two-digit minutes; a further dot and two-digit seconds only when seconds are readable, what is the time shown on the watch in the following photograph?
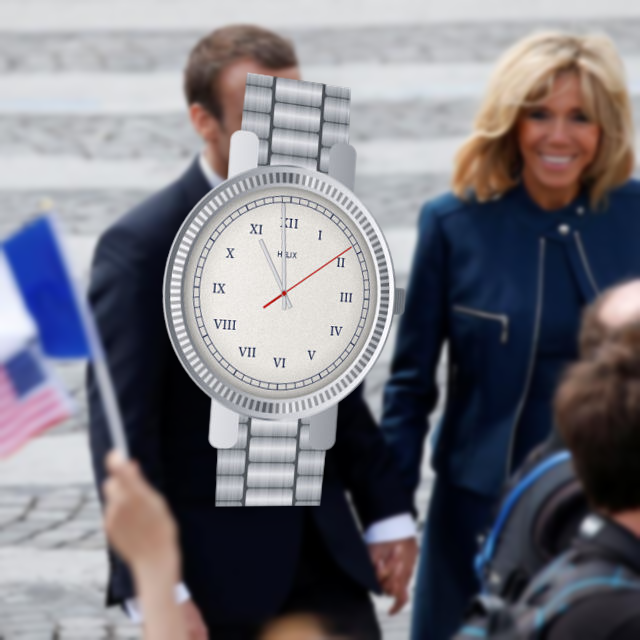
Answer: 10.59.09
